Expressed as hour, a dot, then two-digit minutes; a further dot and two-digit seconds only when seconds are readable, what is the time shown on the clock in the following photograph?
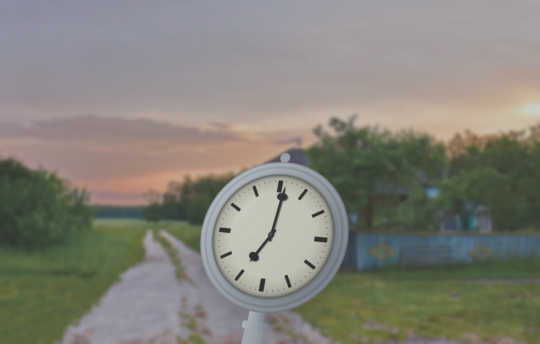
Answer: 7.01
